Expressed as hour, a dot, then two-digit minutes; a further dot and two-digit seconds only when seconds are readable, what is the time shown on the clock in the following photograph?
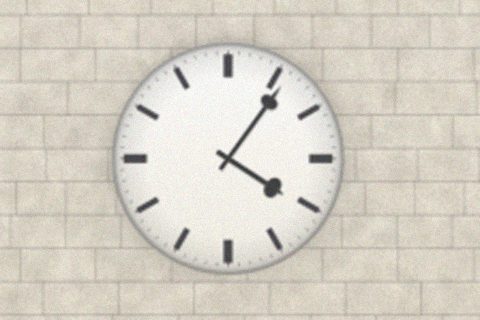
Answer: 4.06
